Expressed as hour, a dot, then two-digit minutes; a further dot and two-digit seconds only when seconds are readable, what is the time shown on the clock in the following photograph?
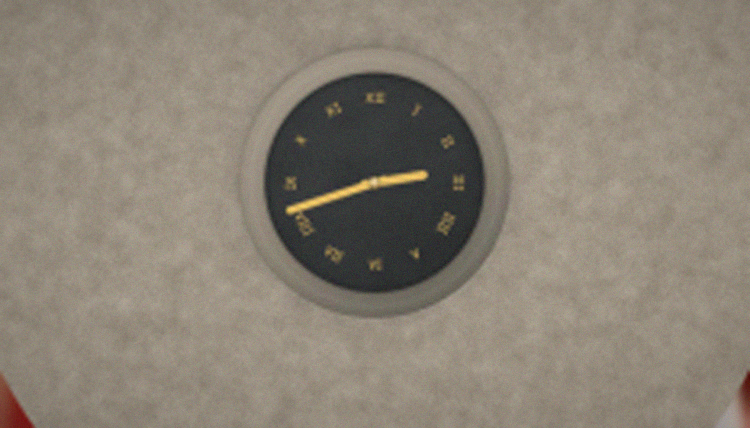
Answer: 2.42
